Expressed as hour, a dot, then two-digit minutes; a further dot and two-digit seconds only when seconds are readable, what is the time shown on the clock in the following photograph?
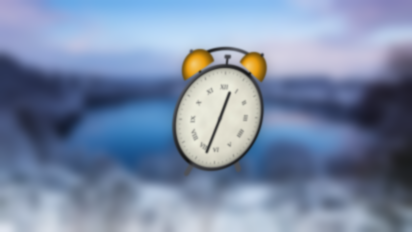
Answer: 12.33
